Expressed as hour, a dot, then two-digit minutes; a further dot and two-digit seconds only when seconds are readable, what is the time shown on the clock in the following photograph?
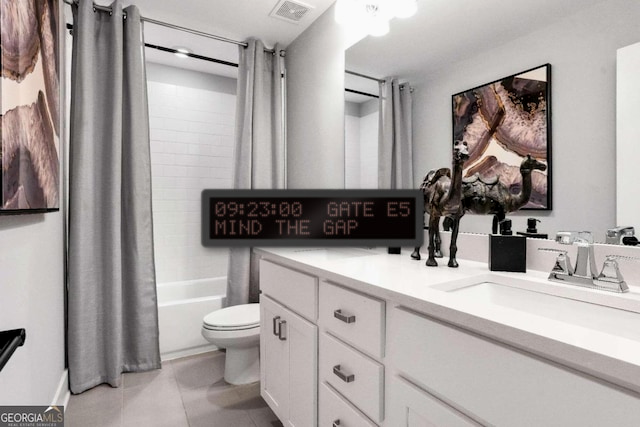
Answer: 9.23.00
